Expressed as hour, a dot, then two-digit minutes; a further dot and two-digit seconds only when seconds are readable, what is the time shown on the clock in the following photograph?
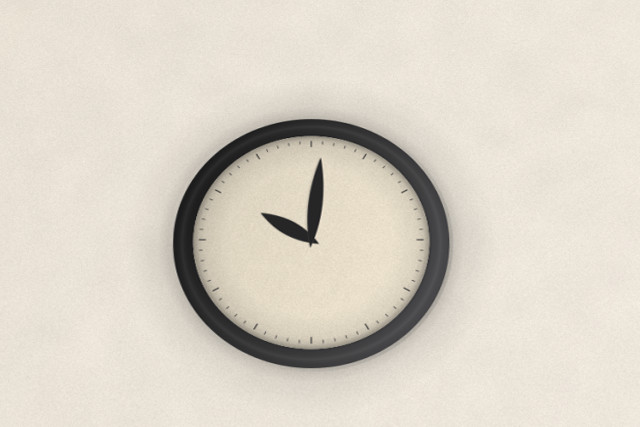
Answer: 10.01
